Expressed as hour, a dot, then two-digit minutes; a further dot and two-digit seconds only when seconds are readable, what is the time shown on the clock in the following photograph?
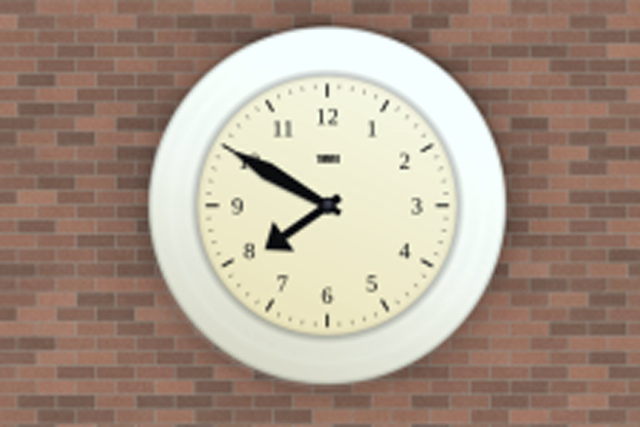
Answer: 7.50
